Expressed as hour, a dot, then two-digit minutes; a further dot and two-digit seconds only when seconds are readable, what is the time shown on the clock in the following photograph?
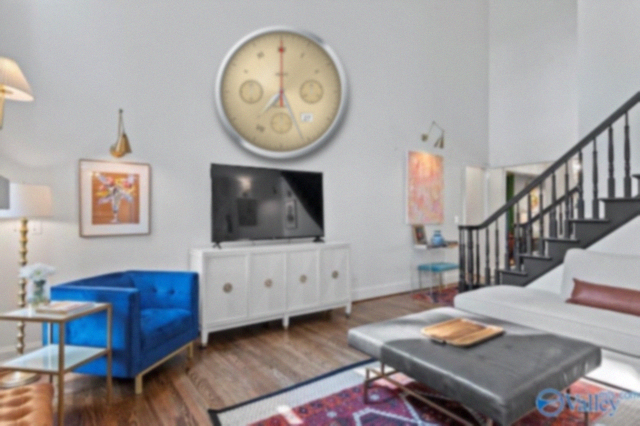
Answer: 7.26
